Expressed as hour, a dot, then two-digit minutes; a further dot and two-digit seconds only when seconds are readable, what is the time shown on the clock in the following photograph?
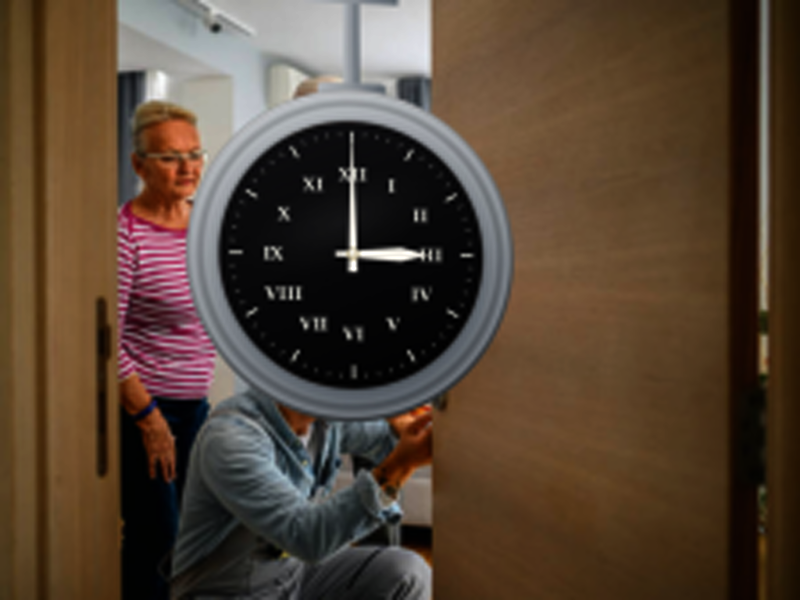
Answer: 3.00
